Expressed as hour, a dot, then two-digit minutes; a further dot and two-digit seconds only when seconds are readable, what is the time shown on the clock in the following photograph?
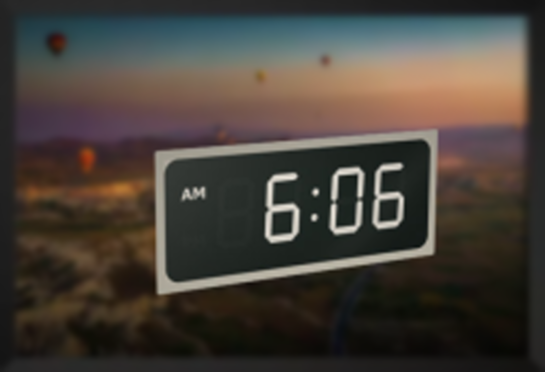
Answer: 6.06
